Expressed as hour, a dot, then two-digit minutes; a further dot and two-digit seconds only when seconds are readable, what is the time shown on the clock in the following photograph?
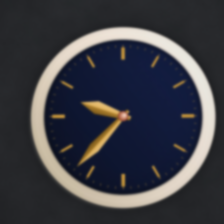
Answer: 9.37
